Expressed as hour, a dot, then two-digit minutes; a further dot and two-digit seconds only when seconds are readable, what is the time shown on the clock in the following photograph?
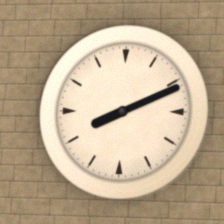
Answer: 8.11
